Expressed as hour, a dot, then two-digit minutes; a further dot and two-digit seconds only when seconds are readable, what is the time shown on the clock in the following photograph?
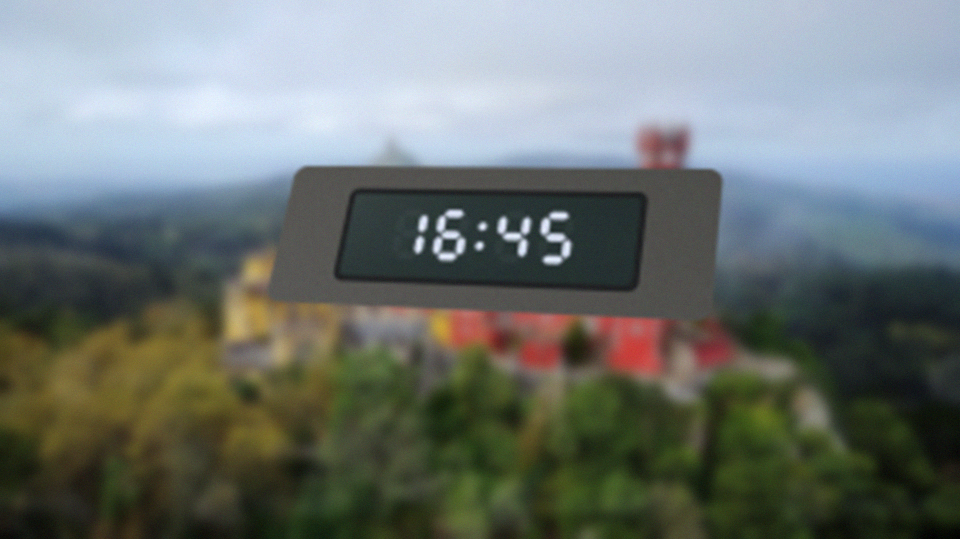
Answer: 16.45
